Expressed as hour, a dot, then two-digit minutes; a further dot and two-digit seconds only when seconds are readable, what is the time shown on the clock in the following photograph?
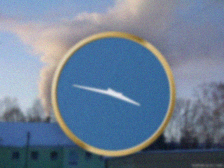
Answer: 3.47
